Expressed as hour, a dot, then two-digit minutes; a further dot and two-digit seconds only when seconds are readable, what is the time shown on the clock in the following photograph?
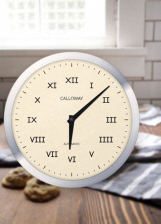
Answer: 6.08
